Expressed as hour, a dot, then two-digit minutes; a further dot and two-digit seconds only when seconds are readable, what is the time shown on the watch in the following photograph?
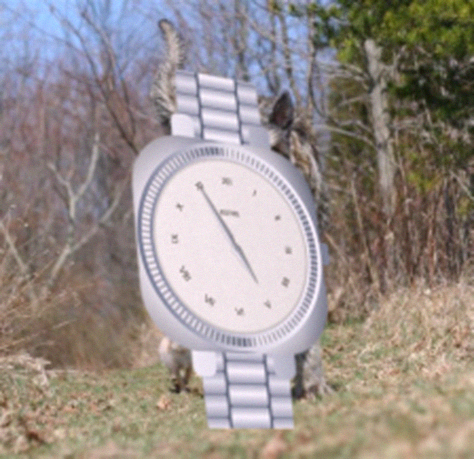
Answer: 4.55
